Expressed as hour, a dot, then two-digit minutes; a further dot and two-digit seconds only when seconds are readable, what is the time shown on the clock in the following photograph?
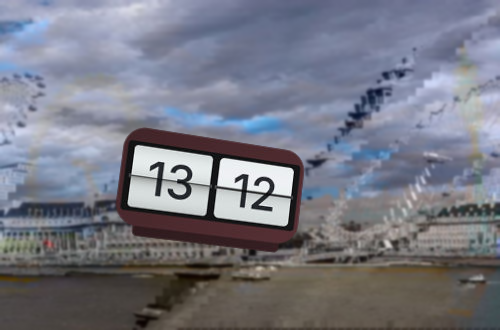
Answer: 13.12
